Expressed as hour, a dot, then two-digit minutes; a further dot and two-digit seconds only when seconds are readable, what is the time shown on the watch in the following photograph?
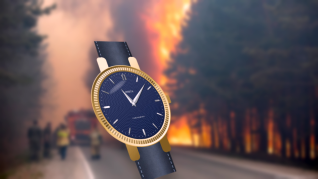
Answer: 11.08
